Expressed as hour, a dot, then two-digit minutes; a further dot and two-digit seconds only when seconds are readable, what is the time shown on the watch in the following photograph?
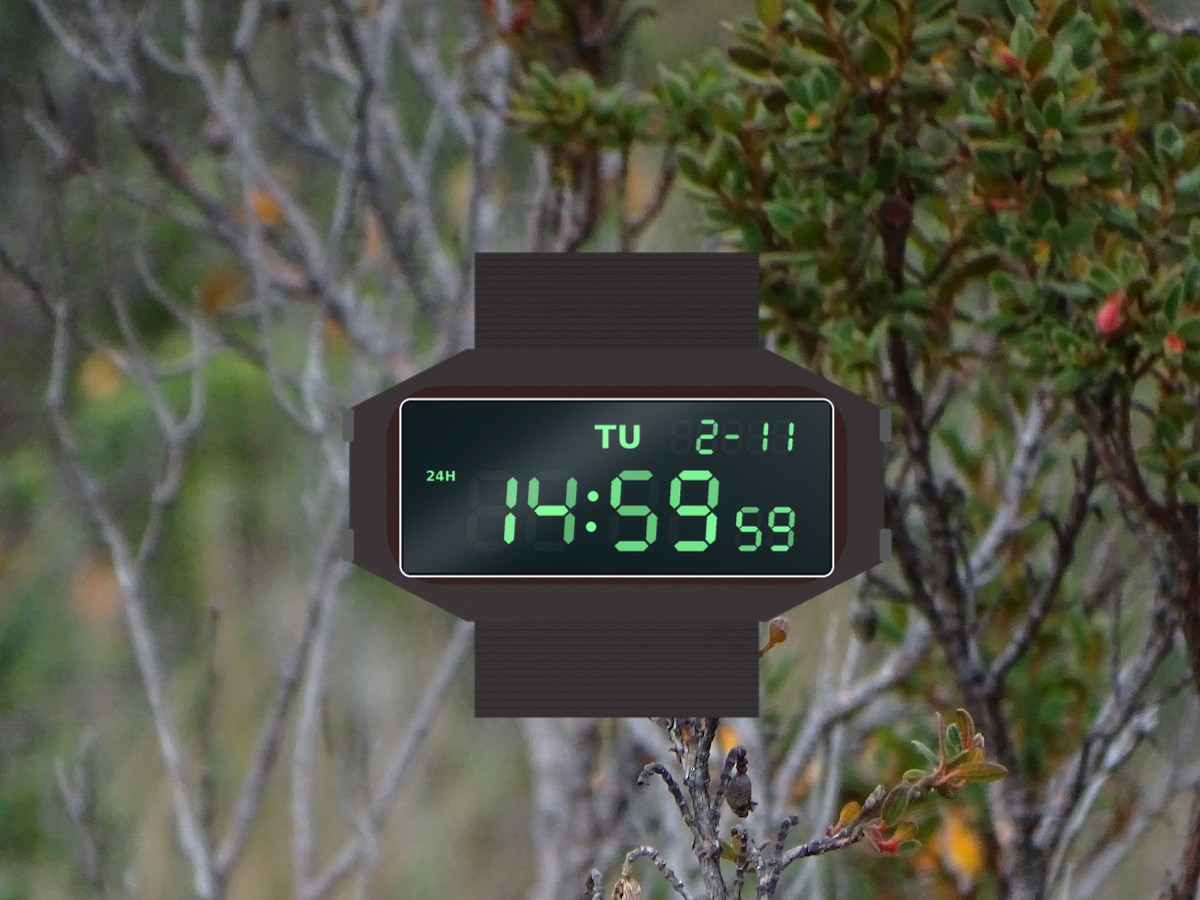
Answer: 14.59.59
